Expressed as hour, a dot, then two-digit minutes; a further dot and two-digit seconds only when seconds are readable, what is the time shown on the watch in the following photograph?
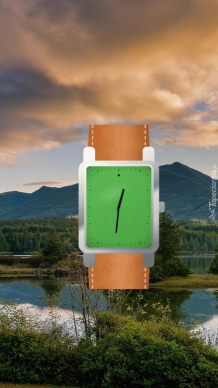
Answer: 12.31
